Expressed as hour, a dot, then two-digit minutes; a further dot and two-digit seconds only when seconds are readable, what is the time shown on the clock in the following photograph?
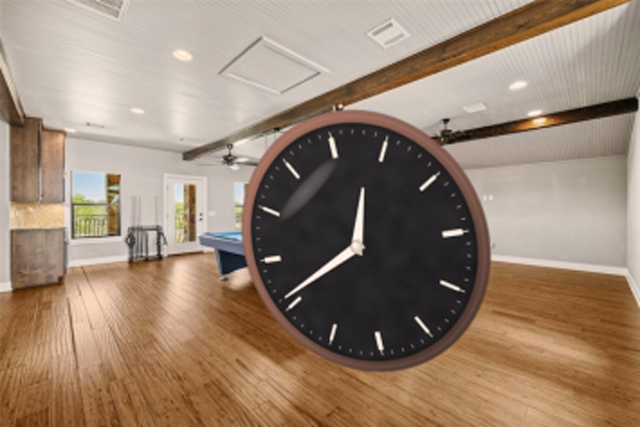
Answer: 12.41
